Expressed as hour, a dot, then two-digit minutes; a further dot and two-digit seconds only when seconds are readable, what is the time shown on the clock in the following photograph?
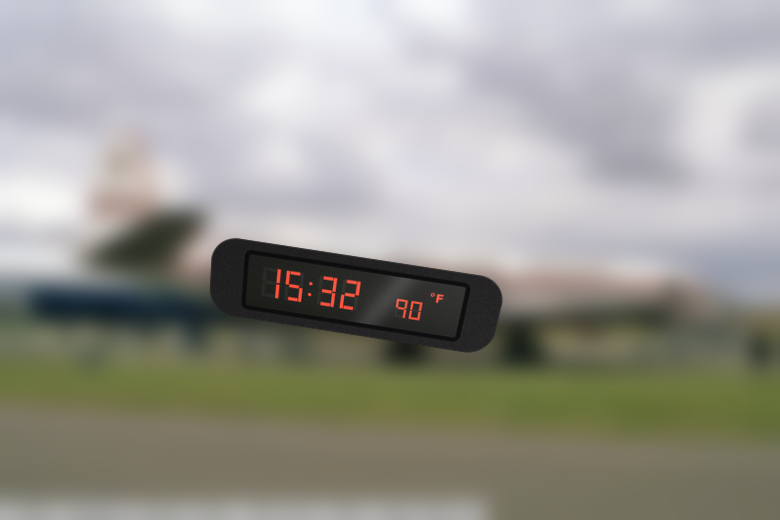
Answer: 15.32
